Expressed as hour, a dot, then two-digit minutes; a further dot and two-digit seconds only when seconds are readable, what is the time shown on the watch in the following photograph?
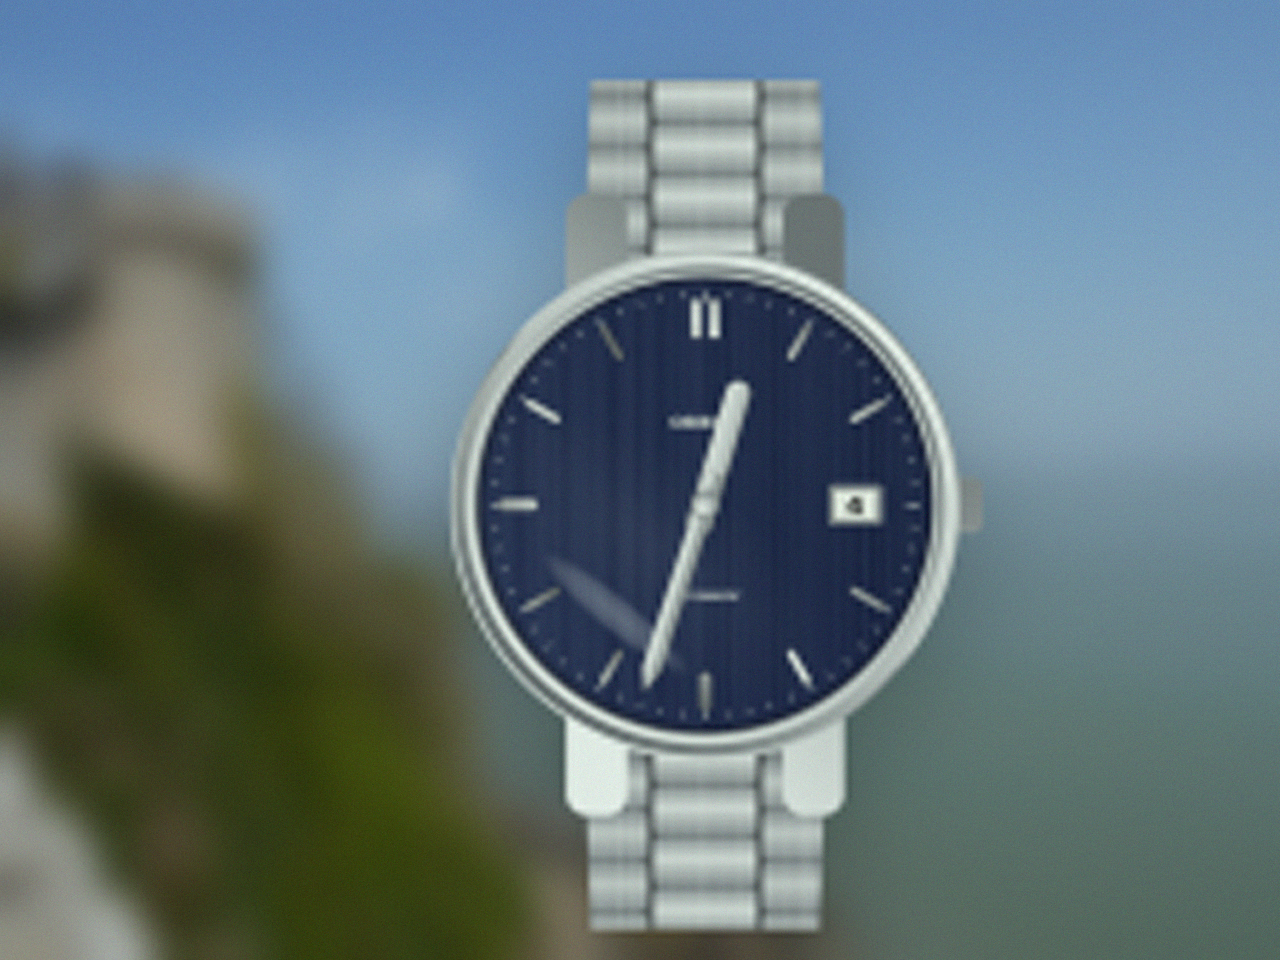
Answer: 12.33
